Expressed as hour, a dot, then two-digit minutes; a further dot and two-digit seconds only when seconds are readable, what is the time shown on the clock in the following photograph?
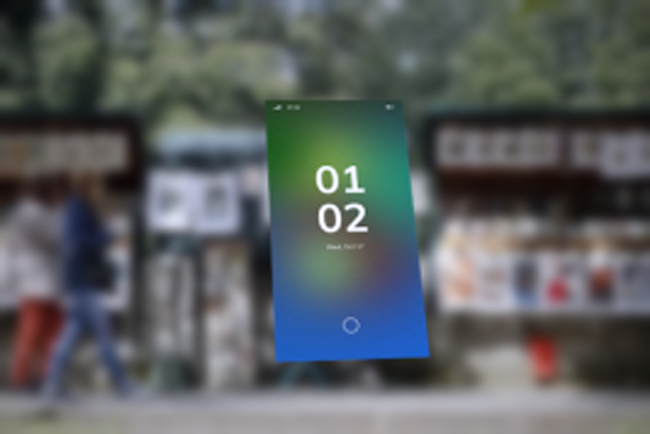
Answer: 1.02
